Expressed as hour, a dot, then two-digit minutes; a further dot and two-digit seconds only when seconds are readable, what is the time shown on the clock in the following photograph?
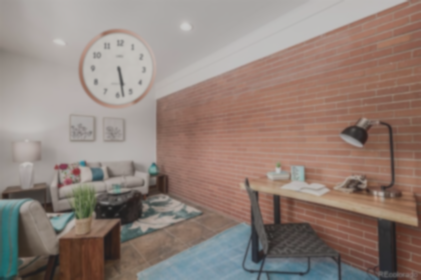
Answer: 5.28
